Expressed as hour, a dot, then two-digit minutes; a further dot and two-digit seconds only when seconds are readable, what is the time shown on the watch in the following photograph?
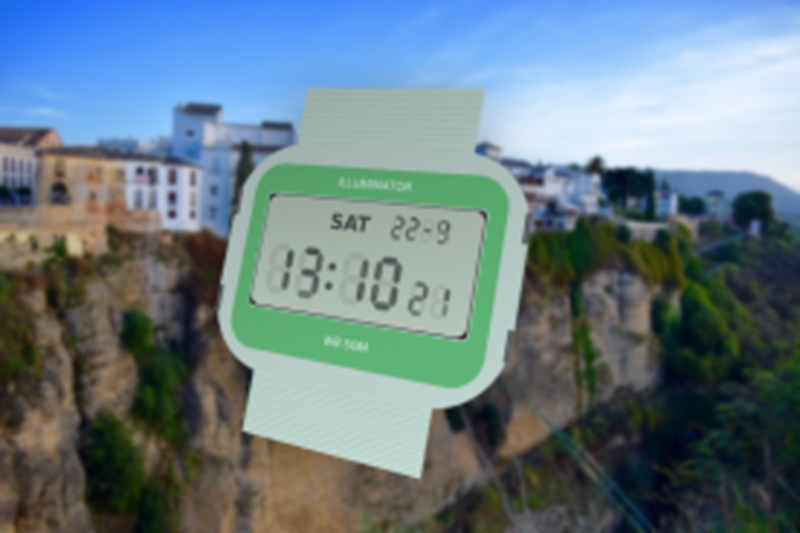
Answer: 13.10.21
